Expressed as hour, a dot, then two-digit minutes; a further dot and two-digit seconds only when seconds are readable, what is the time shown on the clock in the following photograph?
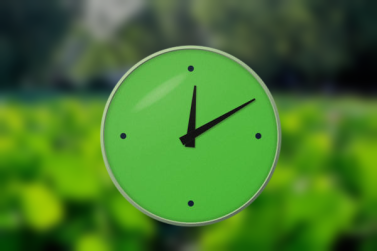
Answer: 12.10
